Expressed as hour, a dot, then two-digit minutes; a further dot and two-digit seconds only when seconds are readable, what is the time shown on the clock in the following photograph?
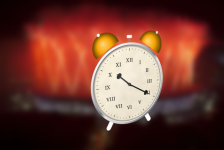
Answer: 10.20
